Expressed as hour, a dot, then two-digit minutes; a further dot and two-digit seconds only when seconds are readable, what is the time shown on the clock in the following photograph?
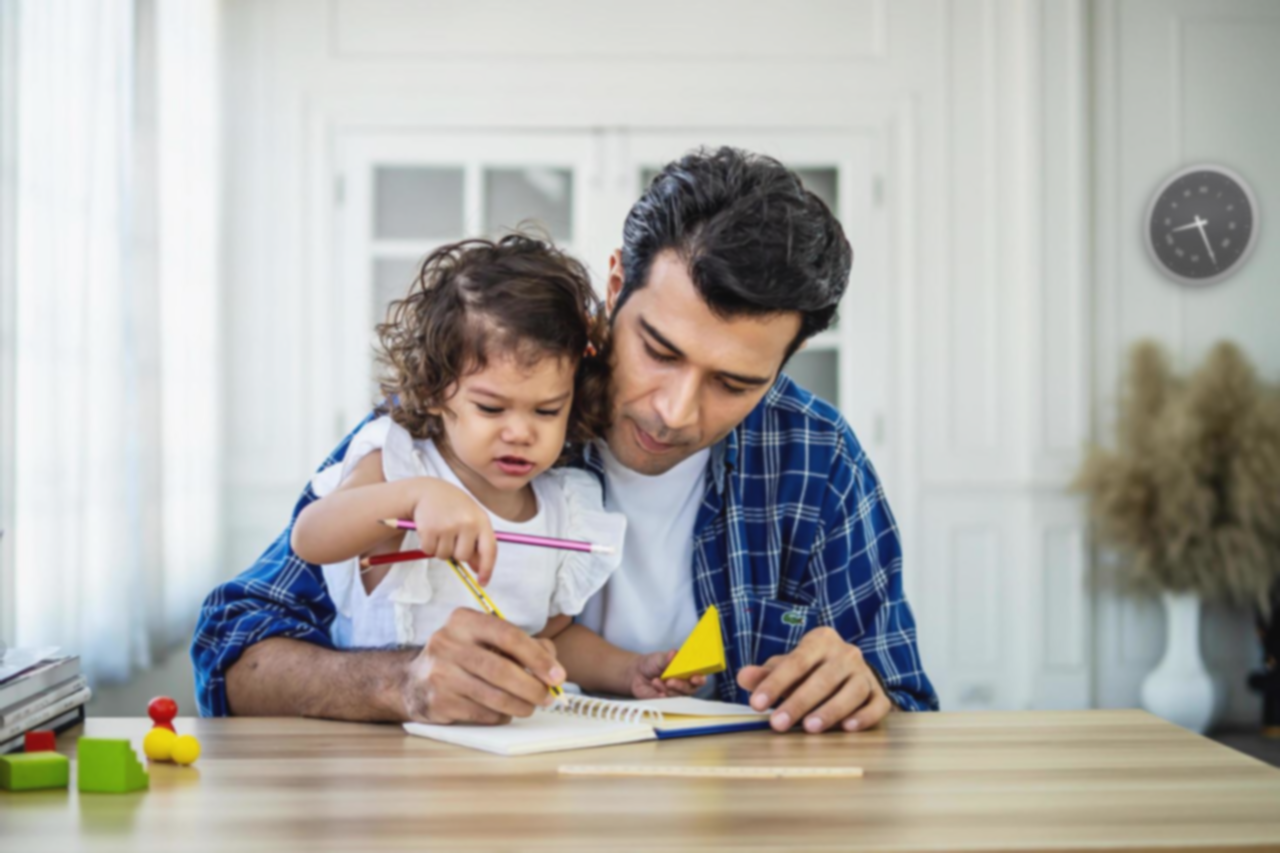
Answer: 8.25
